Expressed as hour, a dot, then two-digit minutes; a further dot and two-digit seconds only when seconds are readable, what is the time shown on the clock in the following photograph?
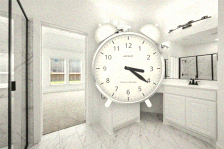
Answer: 3.21
